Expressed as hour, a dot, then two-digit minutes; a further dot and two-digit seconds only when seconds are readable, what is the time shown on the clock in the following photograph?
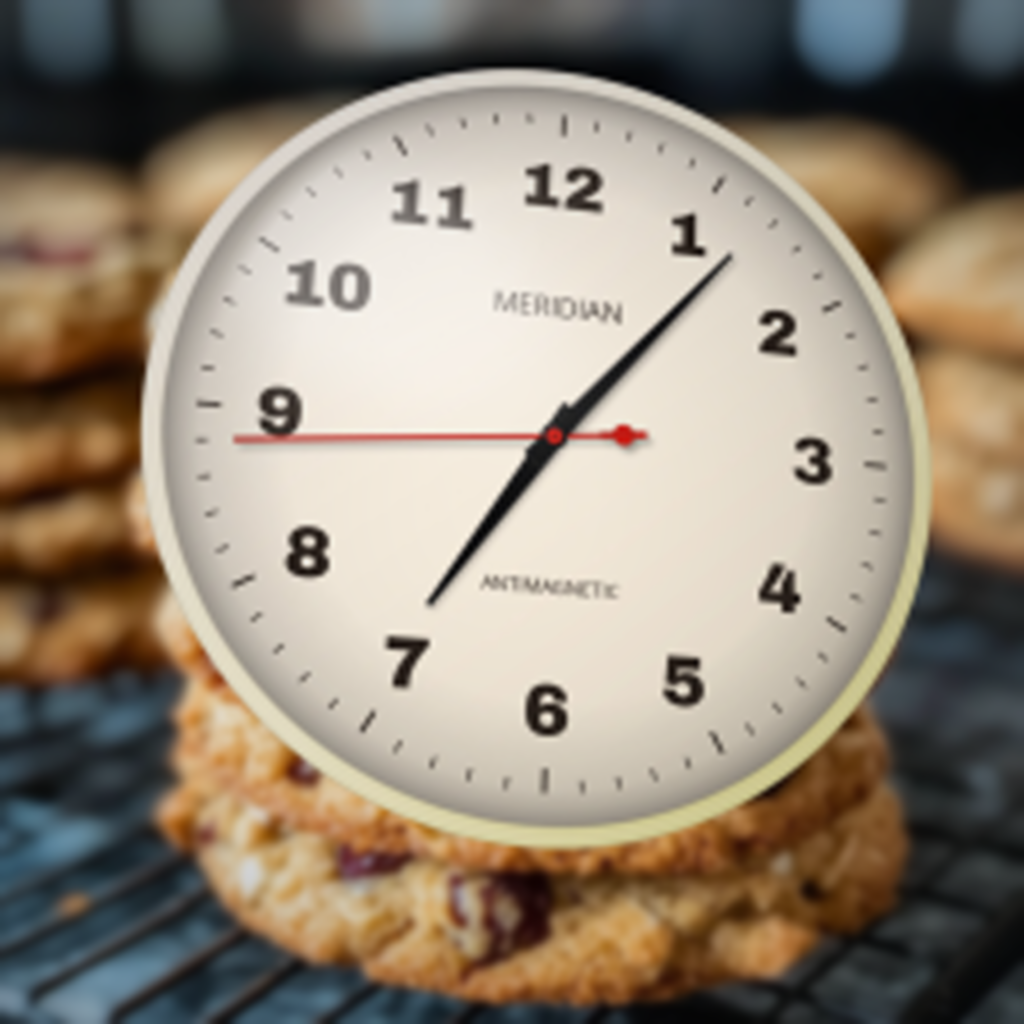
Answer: 7.06.44
